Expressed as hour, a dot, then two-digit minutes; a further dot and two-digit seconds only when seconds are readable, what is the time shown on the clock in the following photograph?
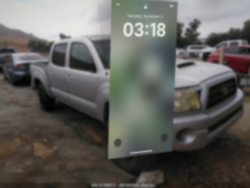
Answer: 3.18
